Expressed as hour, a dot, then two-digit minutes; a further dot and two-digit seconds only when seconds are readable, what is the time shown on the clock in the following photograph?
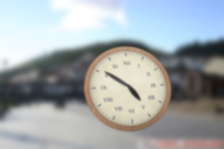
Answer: 4.51
